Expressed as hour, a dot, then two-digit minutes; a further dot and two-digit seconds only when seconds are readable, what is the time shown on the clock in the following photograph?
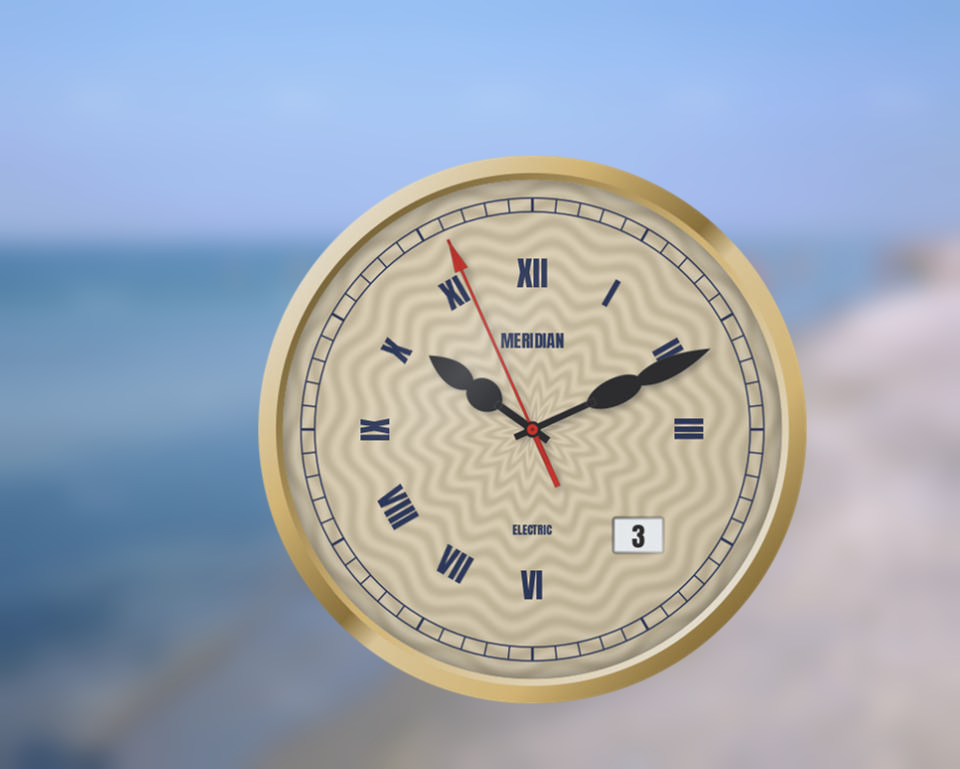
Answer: 10.10.56
